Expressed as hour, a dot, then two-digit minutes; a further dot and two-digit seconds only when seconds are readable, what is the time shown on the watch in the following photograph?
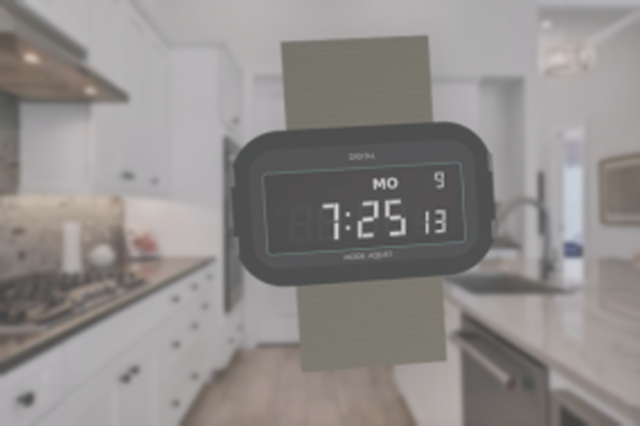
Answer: 7.25.13
